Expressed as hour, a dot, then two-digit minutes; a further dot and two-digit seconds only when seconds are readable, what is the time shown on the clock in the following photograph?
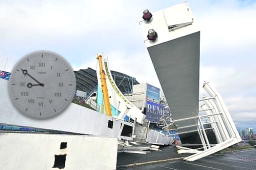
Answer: 8.51
